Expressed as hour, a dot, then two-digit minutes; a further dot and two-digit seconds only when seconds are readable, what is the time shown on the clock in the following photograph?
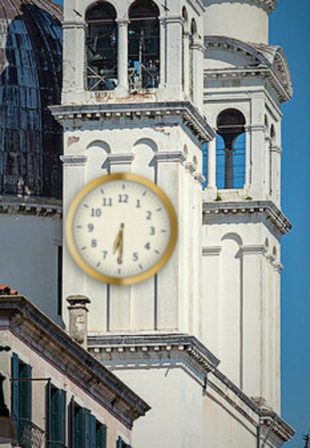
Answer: 6.30
